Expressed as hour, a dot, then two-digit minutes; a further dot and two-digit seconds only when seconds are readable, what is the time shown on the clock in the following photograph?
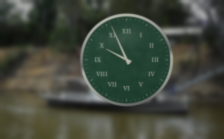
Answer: 9.56
